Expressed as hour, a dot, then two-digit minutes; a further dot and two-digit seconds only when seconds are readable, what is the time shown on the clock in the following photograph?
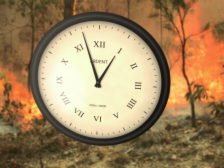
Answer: 12.57
